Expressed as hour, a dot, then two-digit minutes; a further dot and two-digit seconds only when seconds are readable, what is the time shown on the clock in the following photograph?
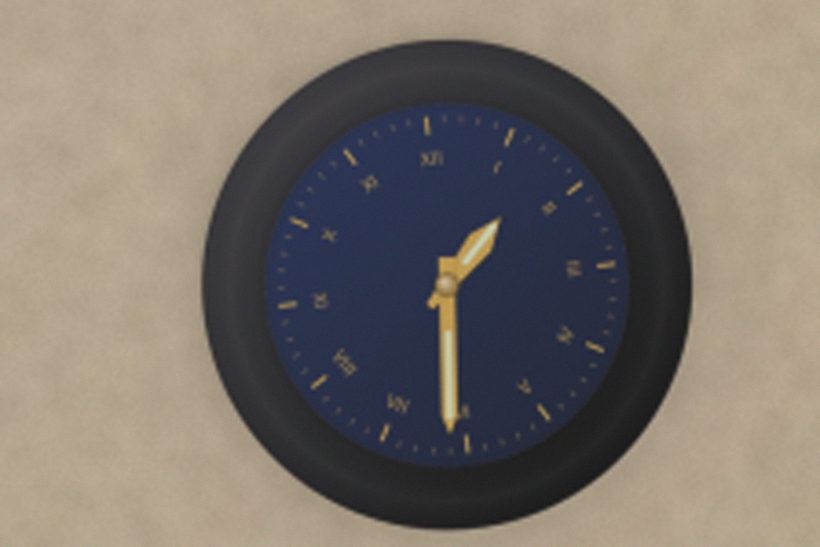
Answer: 1.31
